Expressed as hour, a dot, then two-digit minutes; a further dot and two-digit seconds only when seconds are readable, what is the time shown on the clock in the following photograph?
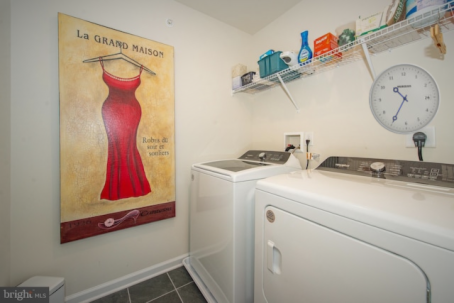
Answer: 10.35
